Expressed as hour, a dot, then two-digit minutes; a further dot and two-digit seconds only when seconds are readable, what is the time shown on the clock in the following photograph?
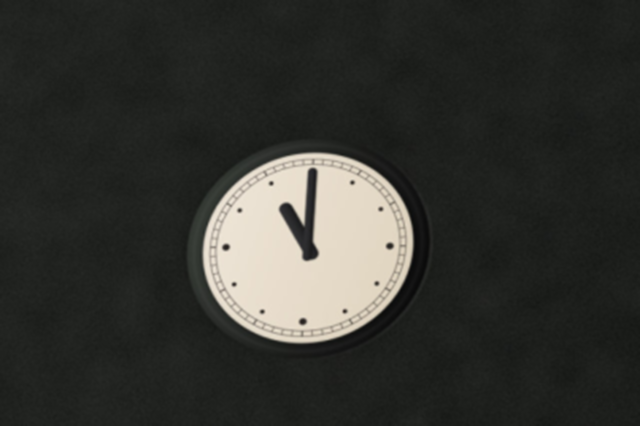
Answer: 11.00
